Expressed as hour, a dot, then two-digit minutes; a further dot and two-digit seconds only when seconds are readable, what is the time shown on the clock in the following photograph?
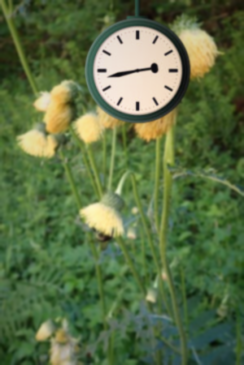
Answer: 2.43
